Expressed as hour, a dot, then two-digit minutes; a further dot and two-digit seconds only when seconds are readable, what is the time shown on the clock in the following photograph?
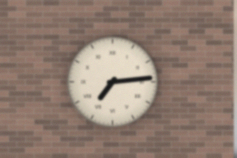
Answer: 7.14
